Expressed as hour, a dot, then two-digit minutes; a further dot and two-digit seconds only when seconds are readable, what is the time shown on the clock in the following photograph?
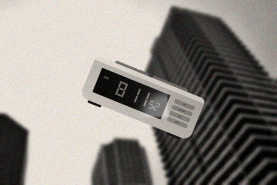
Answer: 8.11.52
